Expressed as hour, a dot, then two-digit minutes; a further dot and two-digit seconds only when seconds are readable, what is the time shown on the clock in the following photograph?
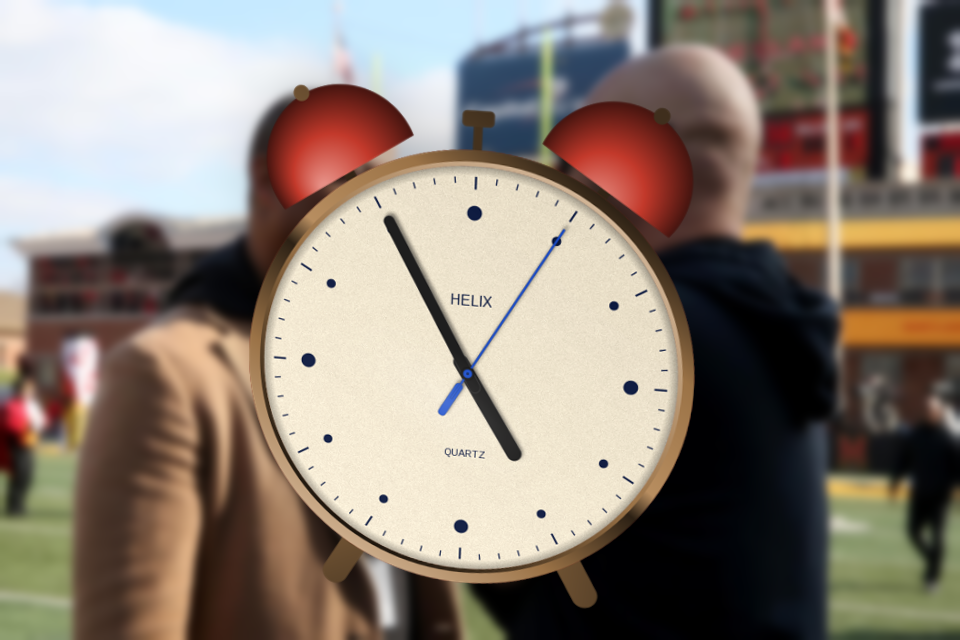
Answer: 4.55.05
